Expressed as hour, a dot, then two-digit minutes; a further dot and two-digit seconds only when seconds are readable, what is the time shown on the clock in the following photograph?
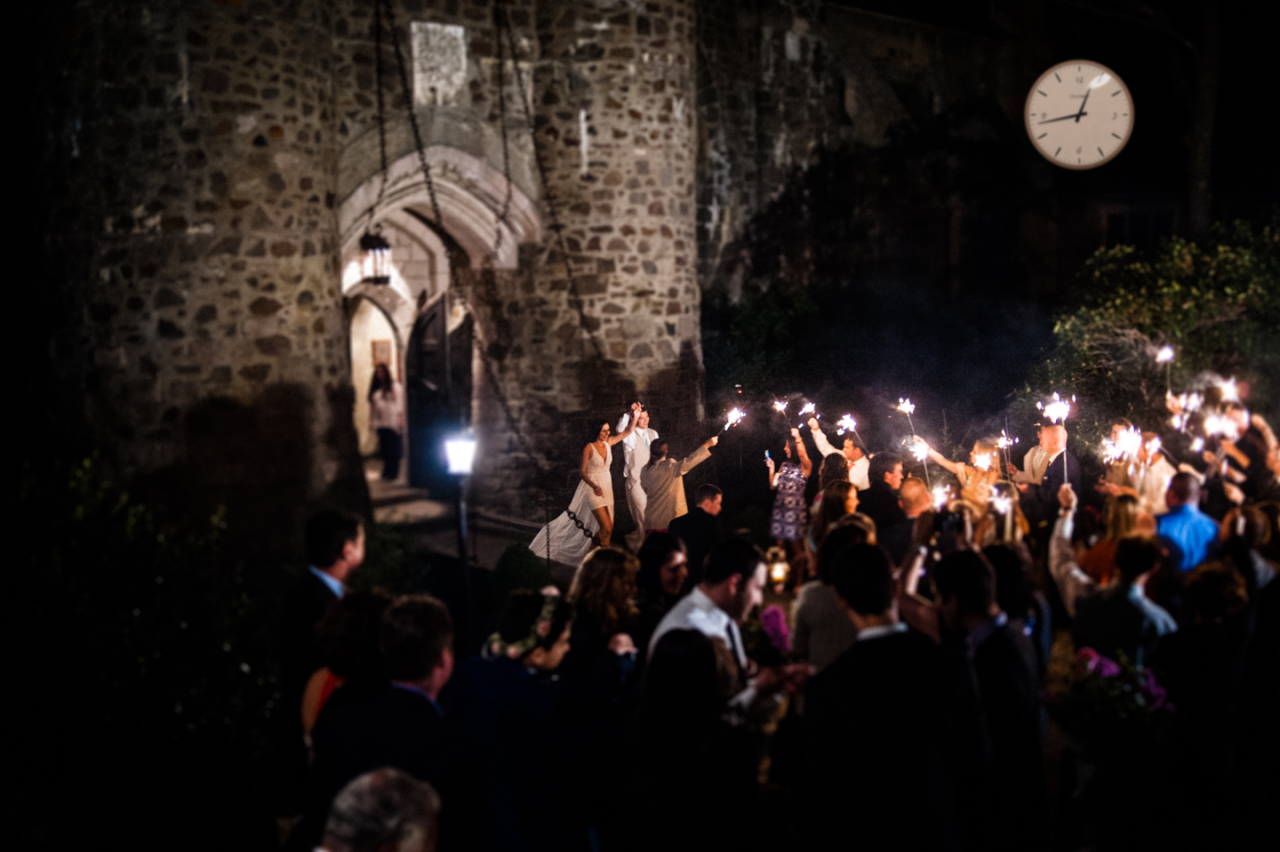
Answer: 12.43
